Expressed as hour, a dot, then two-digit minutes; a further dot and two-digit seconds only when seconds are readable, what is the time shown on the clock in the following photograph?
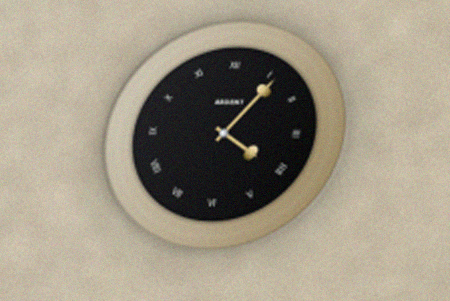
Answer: 4.06
